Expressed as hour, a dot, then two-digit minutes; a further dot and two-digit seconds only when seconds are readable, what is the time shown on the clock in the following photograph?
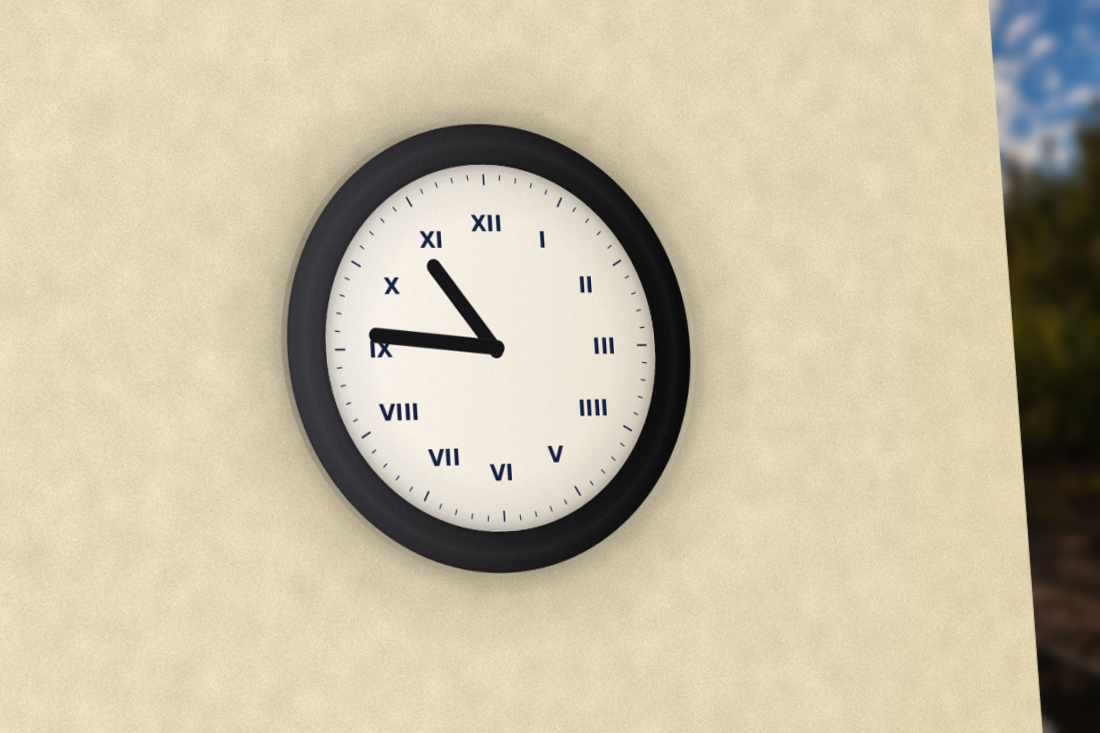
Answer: 10.46
